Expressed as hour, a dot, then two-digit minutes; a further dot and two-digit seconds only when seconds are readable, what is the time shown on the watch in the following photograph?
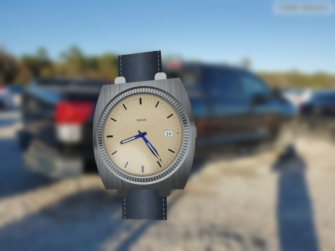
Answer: 8.24
